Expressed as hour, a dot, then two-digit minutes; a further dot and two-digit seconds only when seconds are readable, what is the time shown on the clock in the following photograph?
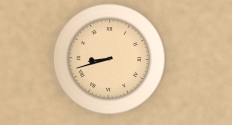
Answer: 8.42
